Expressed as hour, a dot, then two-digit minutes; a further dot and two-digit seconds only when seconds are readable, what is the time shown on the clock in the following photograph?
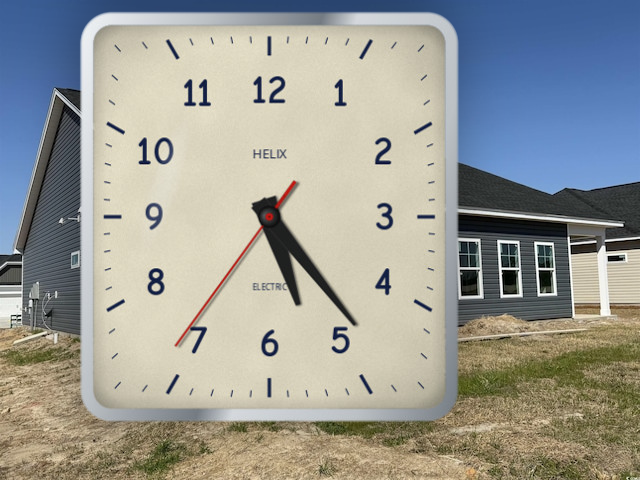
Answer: 5.23.36
